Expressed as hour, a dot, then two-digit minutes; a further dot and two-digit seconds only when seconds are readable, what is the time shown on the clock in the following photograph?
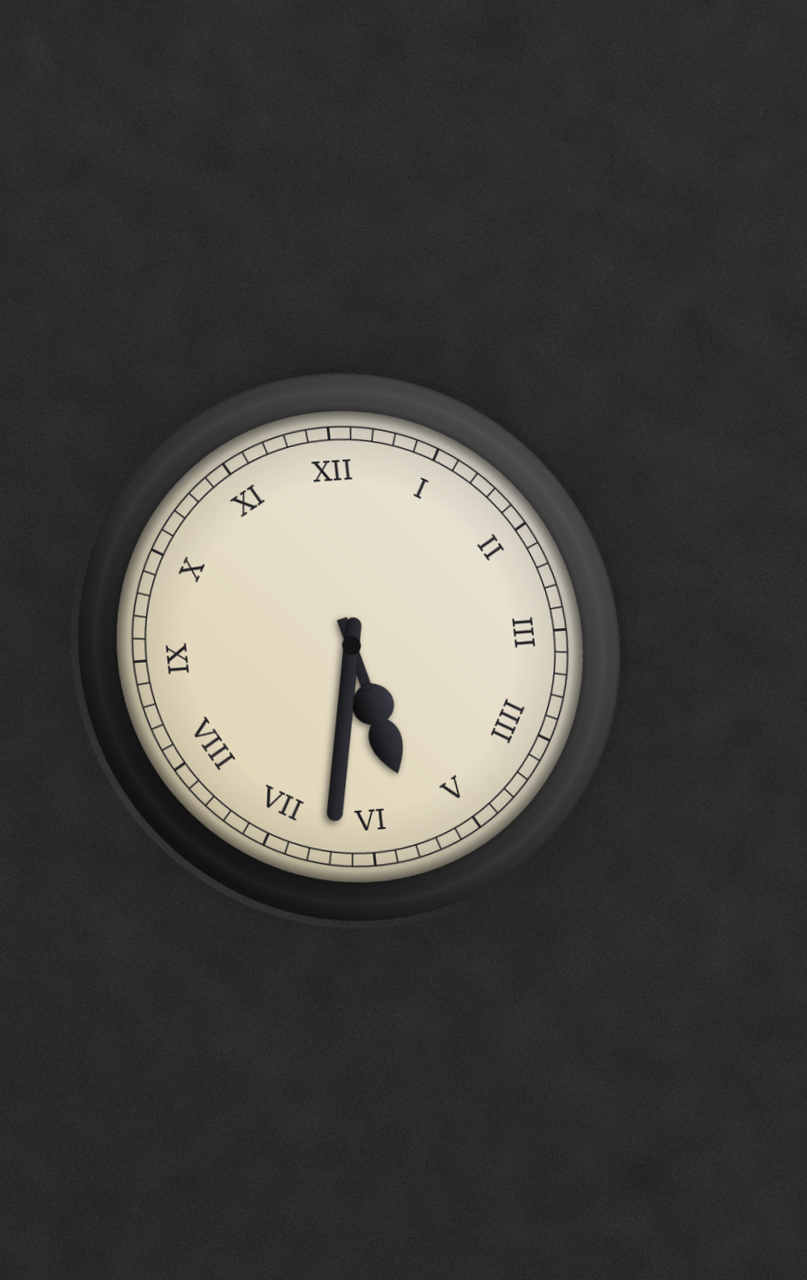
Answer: 5.32
